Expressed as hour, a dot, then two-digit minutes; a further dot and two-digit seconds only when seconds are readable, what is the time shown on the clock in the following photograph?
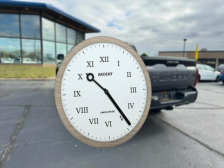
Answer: 10.24
